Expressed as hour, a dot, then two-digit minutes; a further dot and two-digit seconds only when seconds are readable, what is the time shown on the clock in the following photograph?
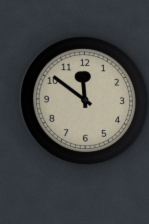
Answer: 11.51
